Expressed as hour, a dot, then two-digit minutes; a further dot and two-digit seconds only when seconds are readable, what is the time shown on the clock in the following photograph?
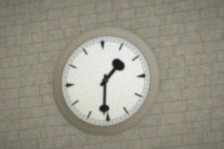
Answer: 1.31
